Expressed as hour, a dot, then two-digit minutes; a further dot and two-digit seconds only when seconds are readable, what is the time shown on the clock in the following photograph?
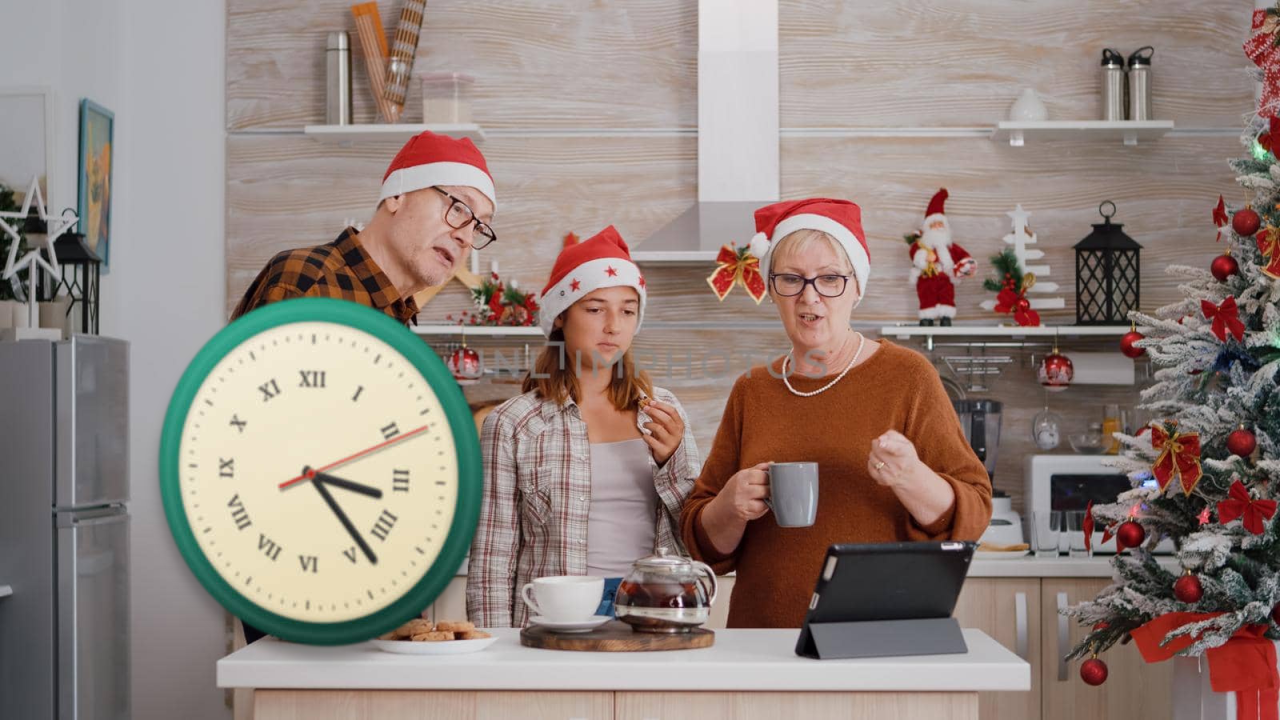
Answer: 3.23.11
